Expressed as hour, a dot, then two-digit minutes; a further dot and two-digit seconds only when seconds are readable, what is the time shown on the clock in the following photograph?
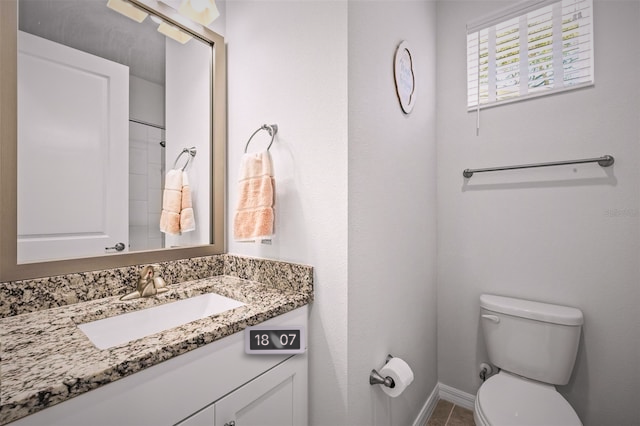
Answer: 18.07
